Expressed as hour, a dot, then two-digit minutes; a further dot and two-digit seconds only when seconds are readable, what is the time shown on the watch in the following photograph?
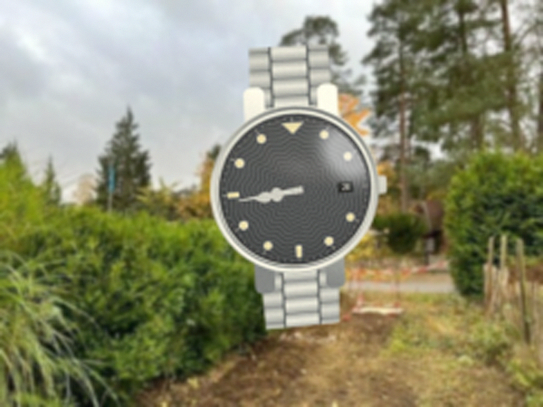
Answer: 8.44
